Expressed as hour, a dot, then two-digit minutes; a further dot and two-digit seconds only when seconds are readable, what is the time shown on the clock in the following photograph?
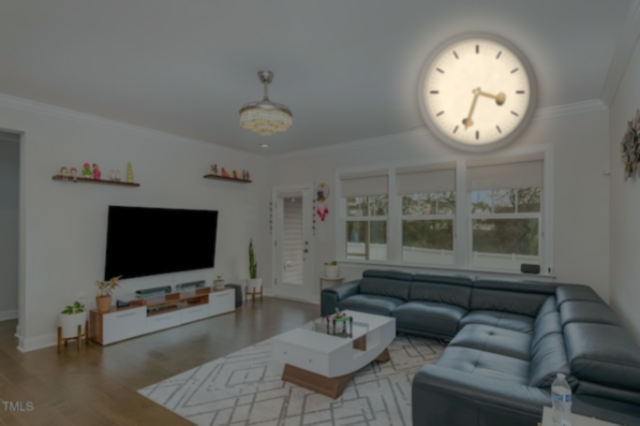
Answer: 3.33
